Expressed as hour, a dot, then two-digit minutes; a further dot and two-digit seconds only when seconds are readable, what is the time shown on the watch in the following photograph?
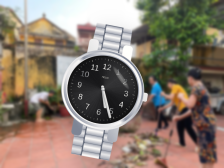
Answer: 5.26
